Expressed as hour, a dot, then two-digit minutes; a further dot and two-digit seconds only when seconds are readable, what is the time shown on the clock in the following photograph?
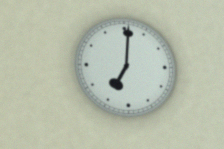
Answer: 7.01
